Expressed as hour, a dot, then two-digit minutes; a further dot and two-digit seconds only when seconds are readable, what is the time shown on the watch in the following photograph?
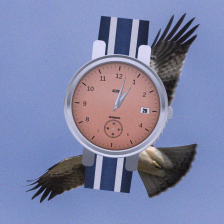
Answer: 1.02
